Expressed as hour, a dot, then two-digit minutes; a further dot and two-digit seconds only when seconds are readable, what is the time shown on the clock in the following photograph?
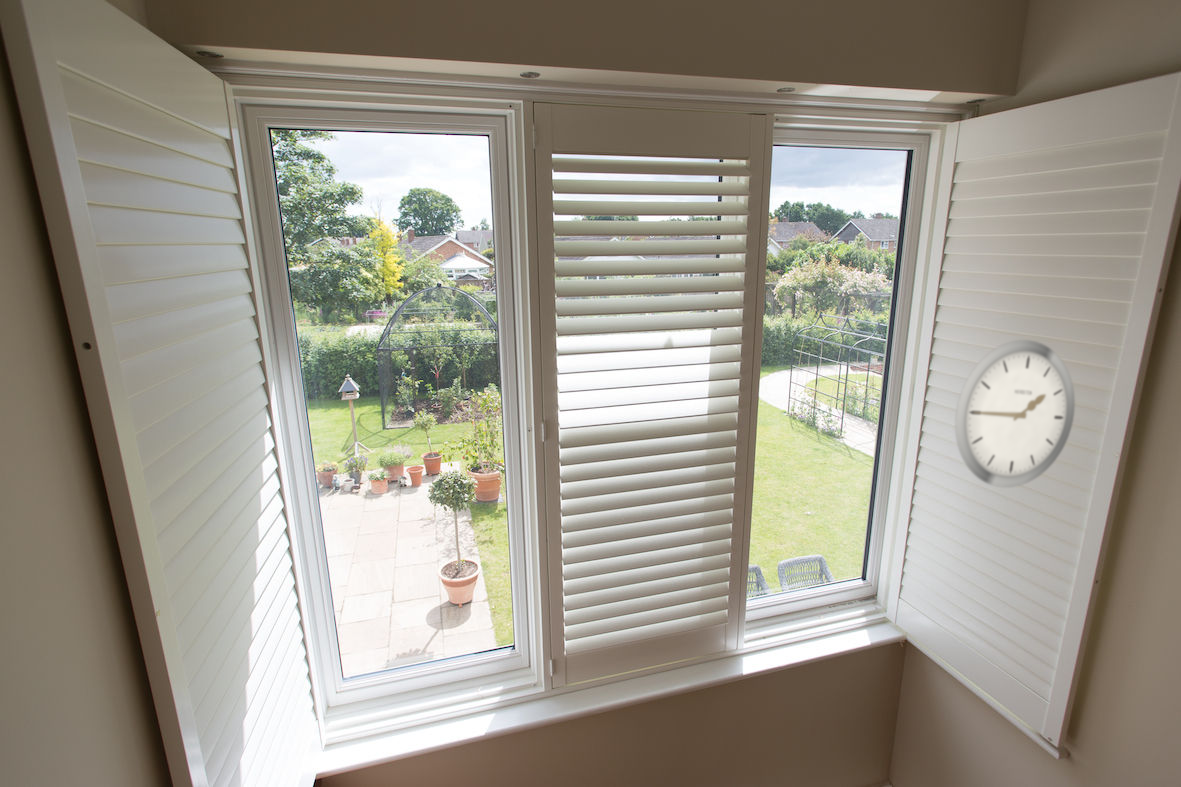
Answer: 1.45
